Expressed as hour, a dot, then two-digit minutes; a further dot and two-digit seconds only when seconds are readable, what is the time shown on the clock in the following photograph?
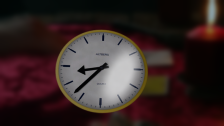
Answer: 8.37
